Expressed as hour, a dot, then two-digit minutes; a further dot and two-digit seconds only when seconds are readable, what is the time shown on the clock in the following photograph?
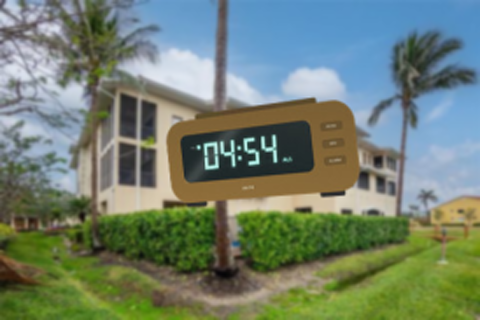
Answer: 4.54
